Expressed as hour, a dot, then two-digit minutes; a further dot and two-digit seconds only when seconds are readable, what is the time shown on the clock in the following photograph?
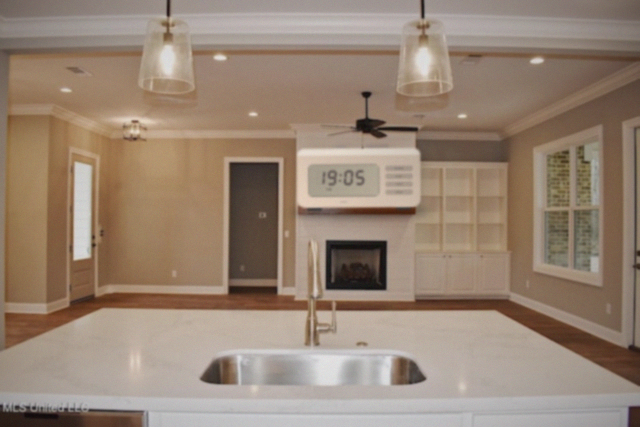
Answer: 19.05
